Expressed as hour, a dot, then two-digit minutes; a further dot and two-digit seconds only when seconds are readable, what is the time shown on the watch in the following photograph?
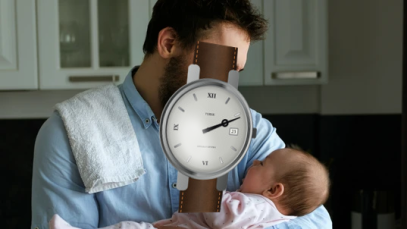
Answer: 2.11
